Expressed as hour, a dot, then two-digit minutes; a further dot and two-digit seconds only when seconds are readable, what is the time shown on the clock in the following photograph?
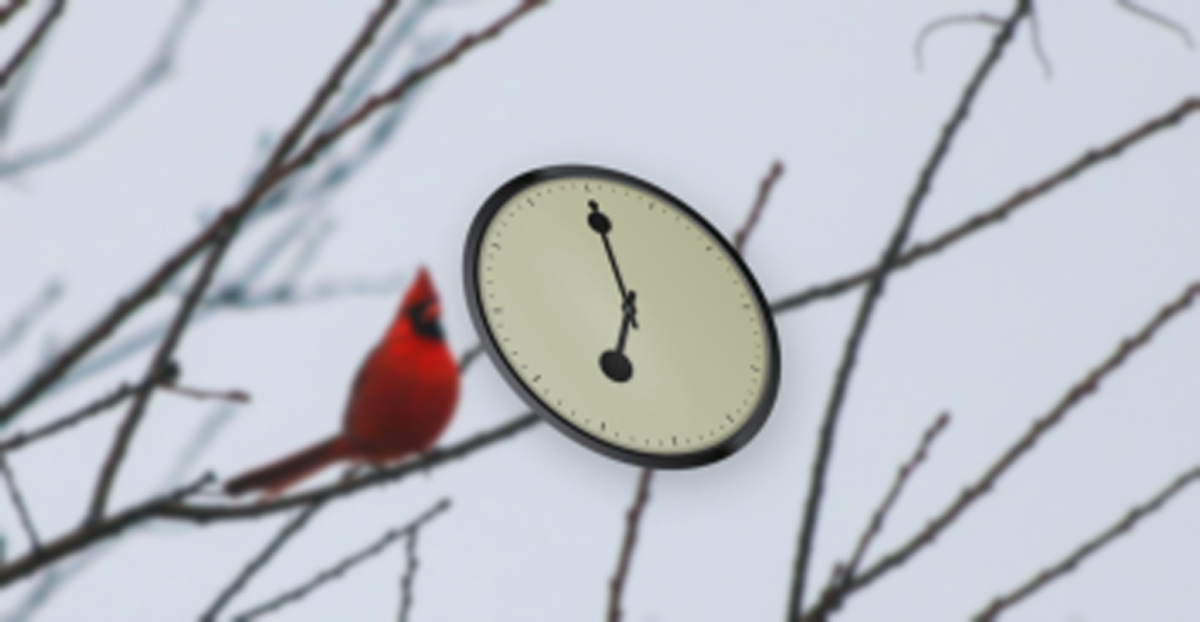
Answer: 7.00
